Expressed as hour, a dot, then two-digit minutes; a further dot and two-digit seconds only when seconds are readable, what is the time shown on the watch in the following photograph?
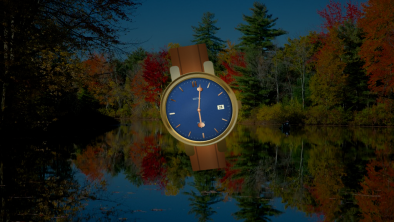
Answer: 6.02
